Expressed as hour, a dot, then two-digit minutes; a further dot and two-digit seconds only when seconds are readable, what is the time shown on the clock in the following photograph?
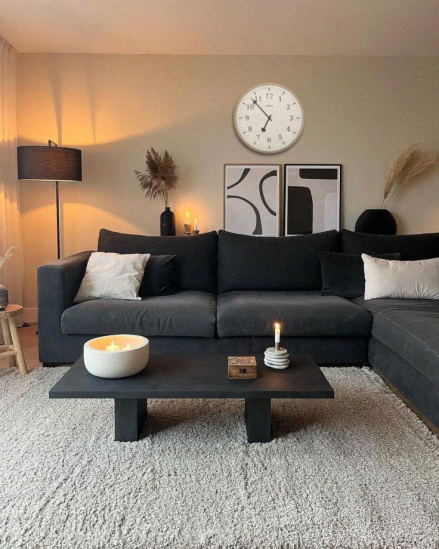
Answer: 6.53
